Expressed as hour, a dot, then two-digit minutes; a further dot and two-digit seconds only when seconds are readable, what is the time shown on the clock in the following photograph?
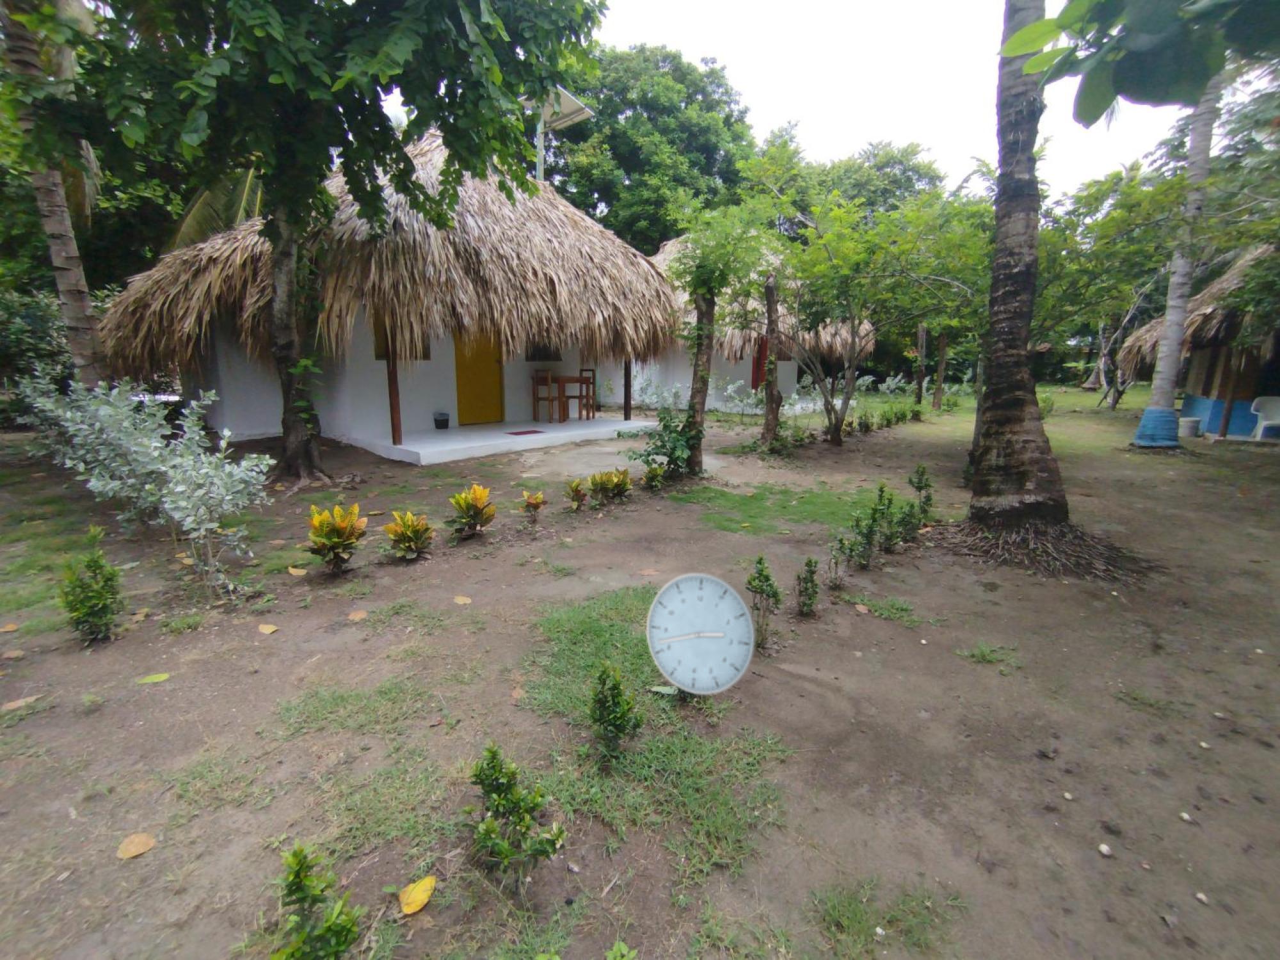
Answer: 2.42
